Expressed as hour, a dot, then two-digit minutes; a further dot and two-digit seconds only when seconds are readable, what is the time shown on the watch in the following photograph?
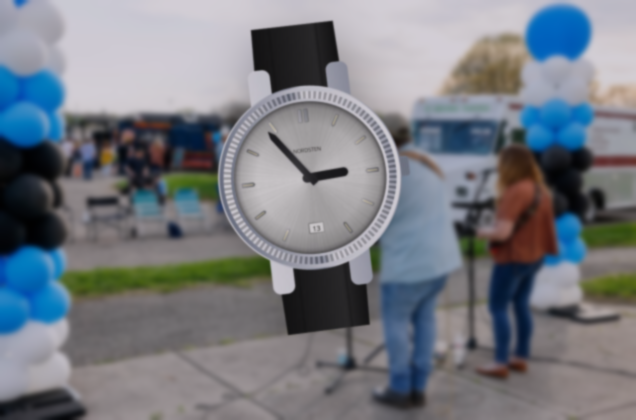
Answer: 2.54
